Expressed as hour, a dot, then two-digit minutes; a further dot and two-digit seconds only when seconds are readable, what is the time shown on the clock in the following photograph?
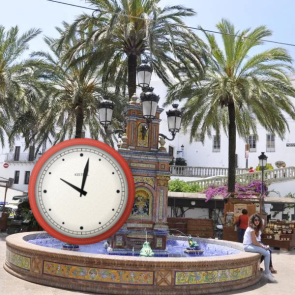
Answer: 10.02
